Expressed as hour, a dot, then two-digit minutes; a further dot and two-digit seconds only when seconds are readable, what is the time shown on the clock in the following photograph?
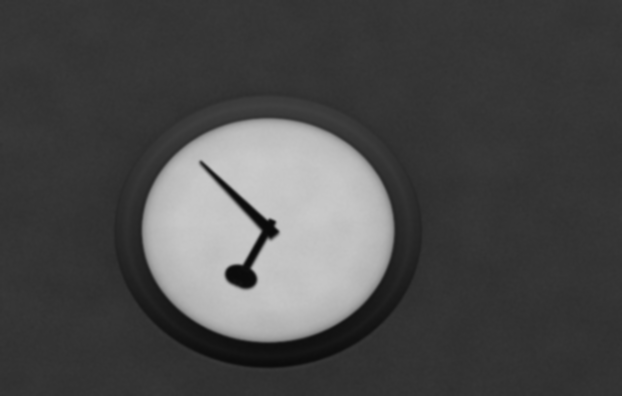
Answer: 6.53
